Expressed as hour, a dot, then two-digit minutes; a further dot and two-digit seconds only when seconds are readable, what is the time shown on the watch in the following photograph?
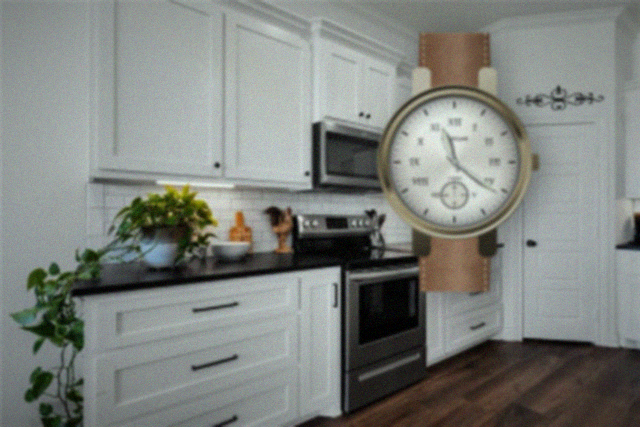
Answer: 11.21
